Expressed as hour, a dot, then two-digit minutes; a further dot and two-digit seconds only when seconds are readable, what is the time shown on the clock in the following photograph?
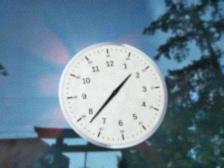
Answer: 1.38
